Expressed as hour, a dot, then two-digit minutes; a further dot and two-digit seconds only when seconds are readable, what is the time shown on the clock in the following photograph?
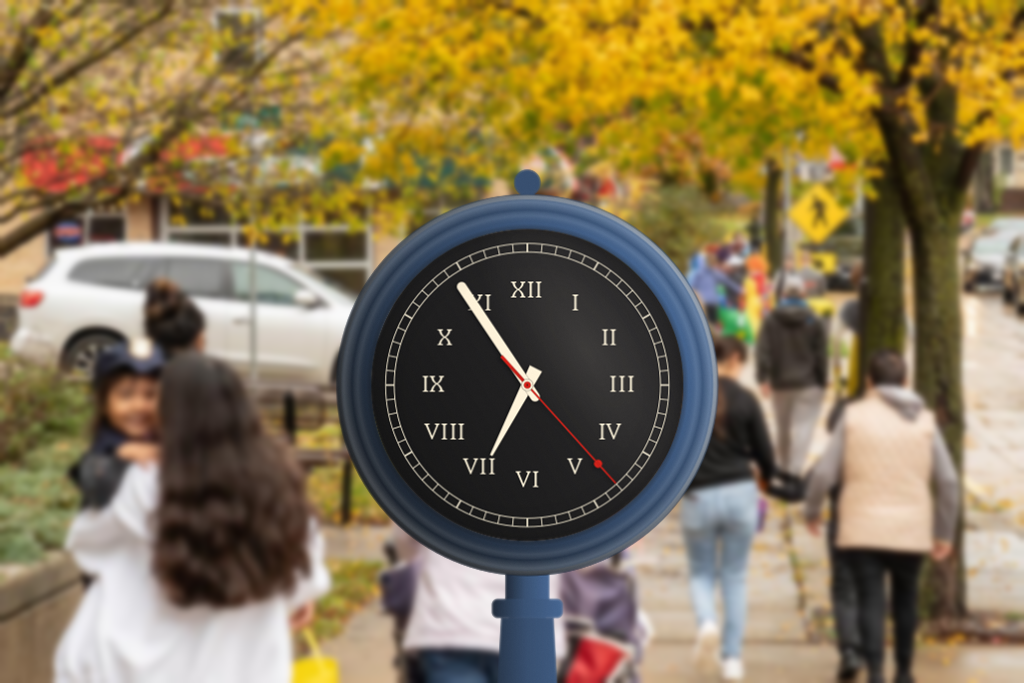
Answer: 6.54.23
